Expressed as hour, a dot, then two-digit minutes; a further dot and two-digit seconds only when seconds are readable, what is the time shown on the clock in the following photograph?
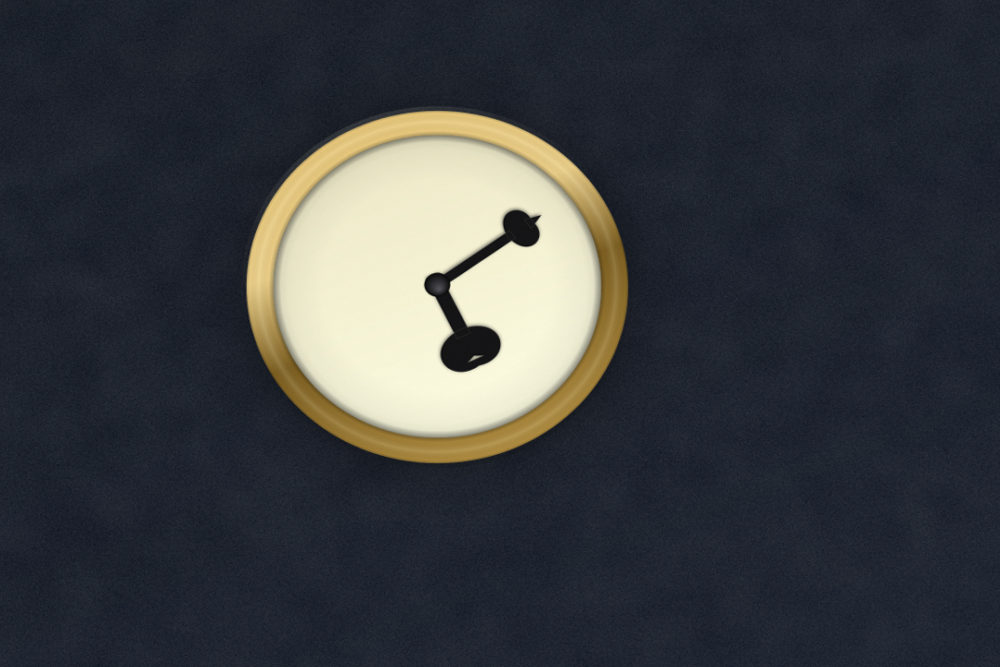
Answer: 5.09
